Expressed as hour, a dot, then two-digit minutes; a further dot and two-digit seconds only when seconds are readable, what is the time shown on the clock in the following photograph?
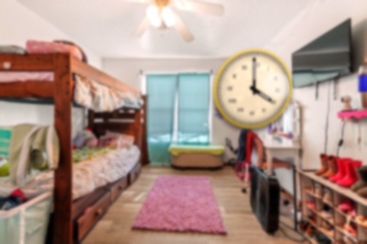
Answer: 3.59
